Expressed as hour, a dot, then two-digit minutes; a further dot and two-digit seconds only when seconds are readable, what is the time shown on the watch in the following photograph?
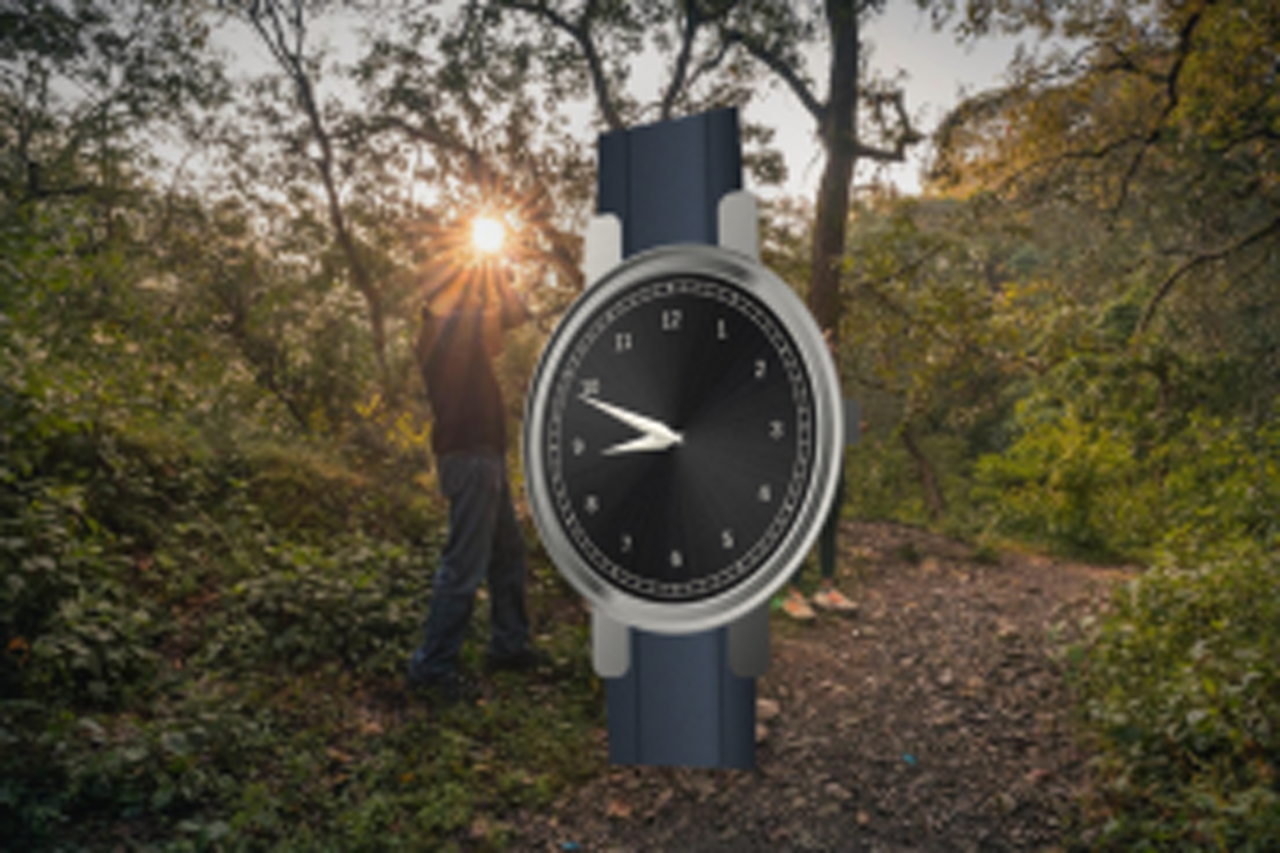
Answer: 8.49
